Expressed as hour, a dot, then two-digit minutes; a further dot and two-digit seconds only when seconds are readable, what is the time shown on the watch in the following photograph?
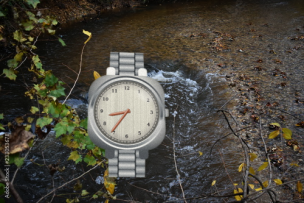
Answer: 8.36
